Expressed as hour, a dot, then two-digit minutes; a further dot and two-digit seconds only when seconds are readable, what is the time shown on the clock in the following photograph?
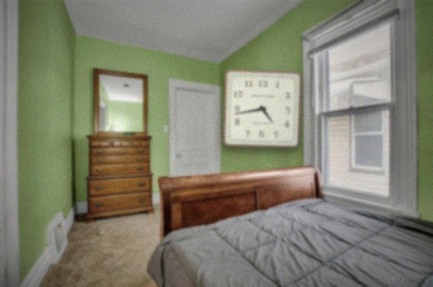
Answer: 4.43
